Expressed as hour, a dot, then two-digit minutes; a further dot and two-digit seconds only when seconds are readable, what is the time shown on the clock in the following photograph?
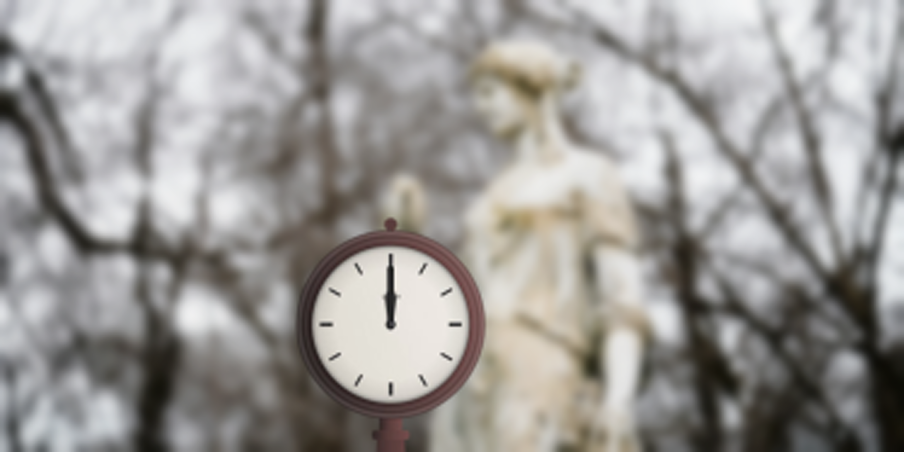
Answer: 12.00
